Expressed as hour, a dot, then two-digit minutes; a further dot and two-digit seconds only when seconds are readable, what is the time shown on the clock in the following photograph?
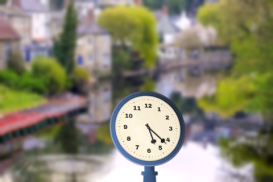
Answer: 5.22
